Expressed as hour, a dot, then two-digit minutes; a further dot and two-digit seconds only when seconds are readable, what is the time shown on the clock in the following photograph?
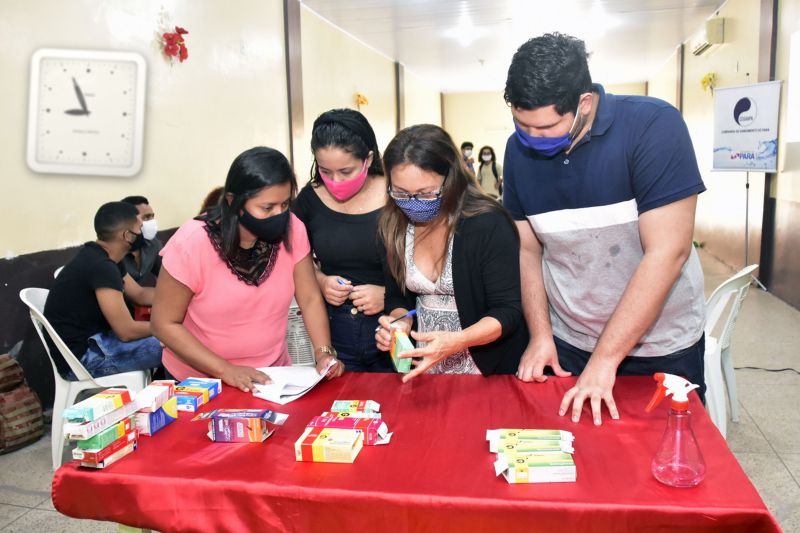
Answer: 8.56
